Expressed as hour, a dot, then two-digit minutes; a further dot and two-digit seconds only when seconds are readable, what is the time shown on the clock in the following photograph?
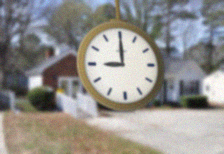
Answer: 9.00
